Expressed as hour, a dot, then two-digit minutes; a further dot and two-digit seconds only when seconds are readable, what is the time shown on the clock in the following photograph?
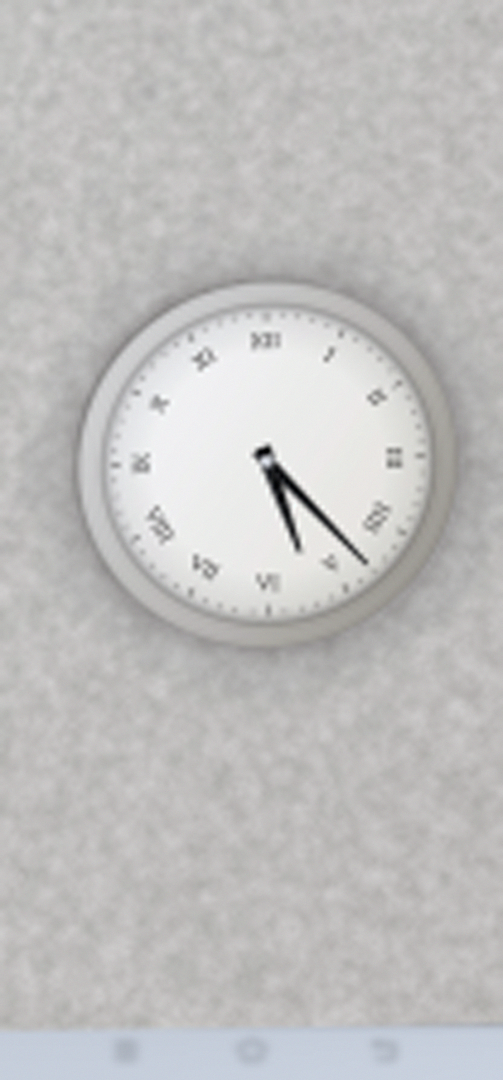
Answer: 5.23
